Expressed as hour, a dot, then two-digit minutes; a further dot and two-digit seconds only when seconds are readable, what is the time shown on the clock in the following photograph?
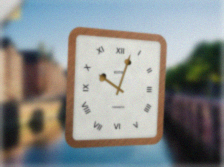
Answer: 10.03
